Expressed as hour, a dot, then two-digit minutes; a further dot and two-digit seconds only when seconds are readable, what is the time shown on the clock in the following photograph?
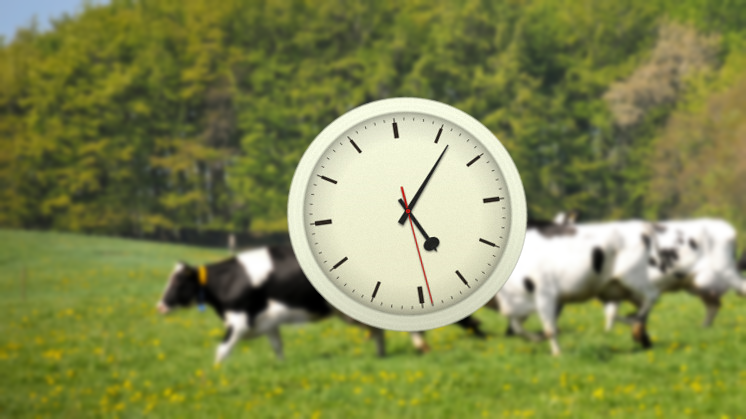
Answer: 5.06.29
